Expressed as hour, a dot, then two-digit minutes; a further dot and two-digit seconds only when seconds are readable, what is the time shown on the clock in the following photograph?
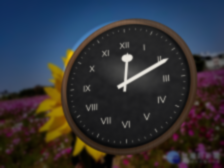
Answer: 12.11
